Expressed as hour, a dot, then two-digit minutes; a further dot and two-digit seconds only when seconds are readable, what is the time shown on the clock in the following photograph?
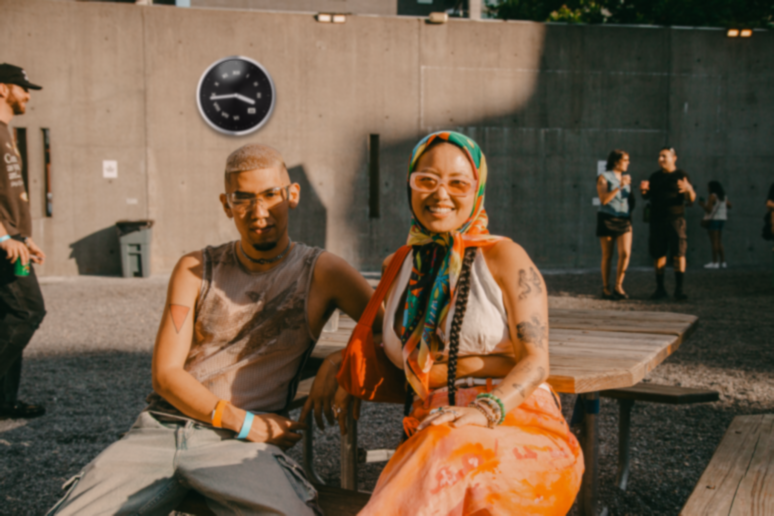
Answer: 3.44
